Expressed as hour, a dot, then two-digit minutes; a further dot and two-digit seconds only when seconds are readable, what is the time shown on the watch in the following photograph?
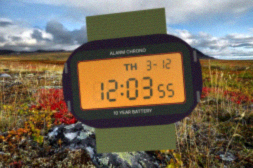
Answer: 12.03.55
